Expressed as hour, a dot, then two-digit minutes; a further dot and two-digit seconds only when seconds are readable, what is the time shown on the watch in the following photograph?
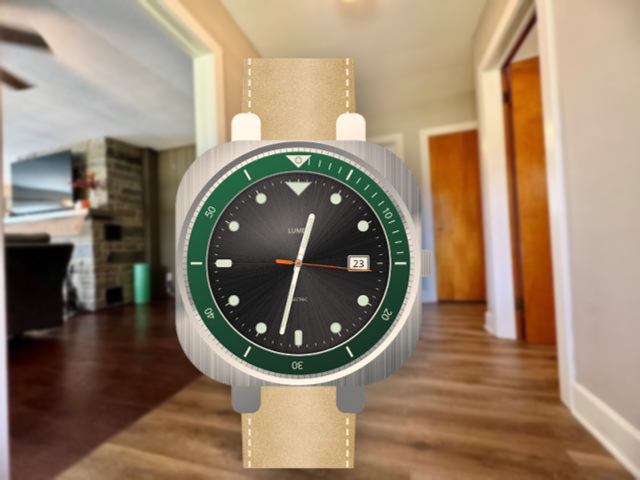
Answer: 12.32.16
